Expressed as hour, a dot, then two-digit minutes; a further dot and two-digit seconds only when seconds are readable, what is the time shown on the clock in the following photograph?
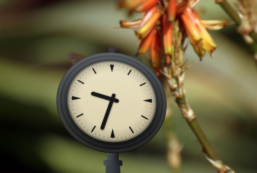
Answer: 9.33
